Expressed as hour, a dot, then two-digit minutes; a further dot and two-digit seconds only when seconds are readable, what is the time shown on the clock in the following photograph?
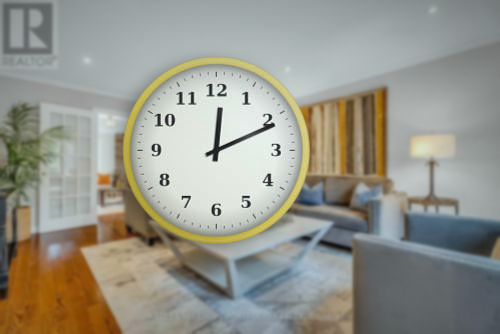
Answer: 12.11
